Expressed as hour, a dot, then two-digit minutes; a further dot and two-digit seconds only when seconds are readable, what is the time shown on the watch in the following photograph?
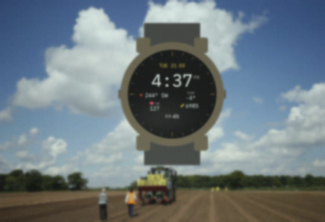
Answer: 4.37
